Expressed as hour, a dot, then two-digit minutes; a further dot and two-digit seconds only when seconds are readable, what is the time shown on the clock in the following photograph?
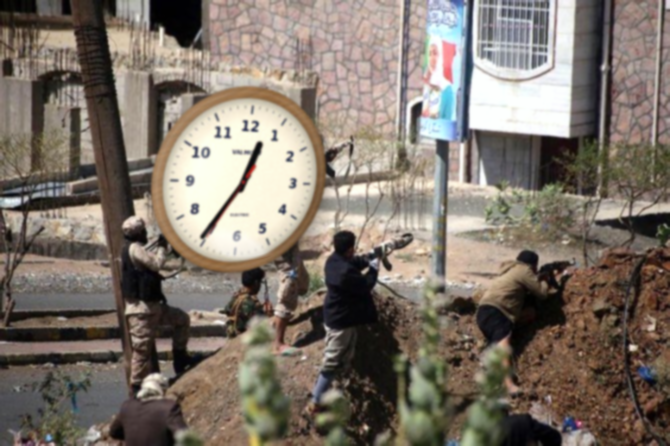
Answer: 12.35.35
